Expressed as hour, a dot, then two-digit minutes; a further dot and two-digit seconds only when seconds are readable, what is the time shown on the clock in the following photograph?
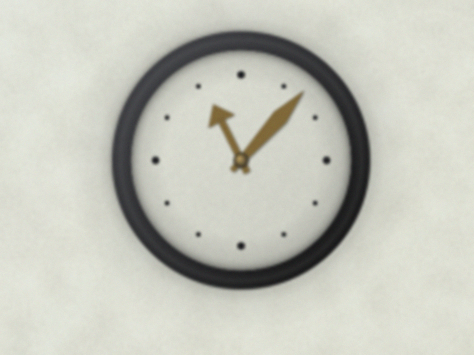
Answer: 11.07
